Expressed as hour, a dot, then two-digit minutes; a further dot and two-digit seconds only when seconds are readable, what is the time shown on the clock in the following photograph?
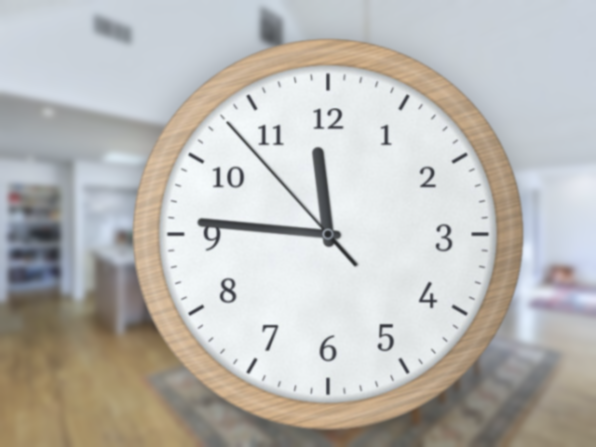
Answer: 11.45.53
